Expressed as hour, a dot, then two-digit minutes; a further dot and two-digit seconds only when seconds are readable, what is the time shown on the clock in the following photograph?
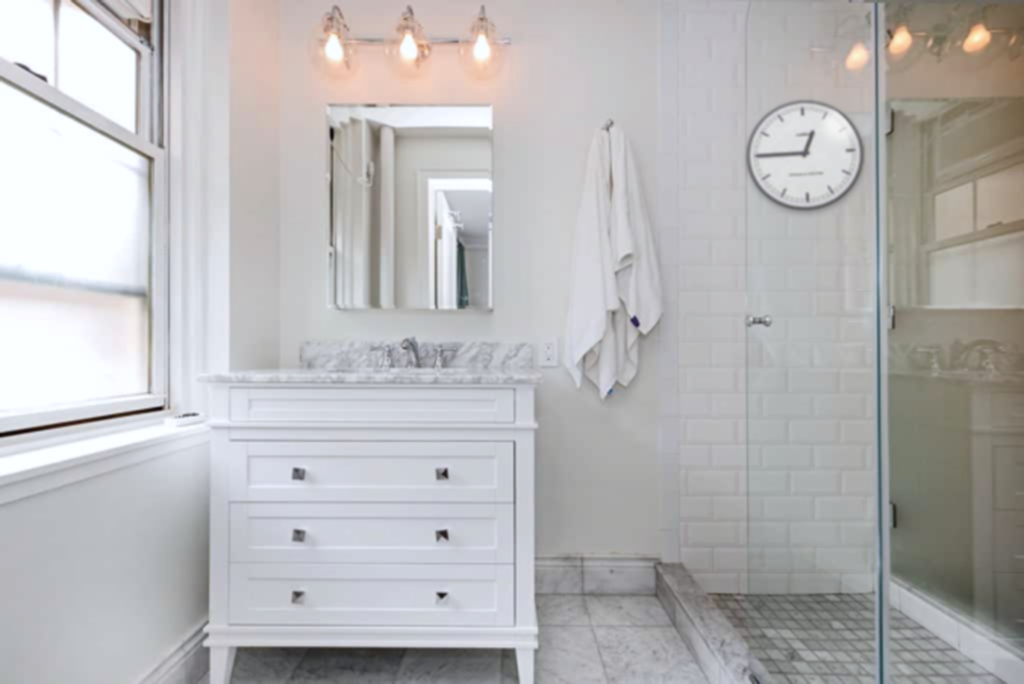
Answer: 12.45
